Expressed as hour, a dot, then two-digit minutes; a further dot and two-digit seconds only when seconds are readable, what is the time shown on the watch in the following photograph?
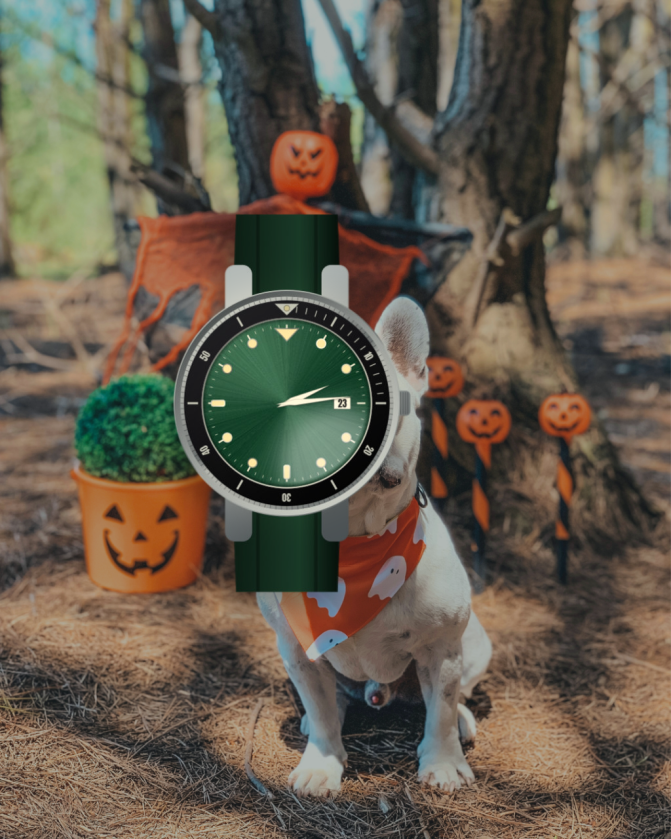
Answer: 2.14
